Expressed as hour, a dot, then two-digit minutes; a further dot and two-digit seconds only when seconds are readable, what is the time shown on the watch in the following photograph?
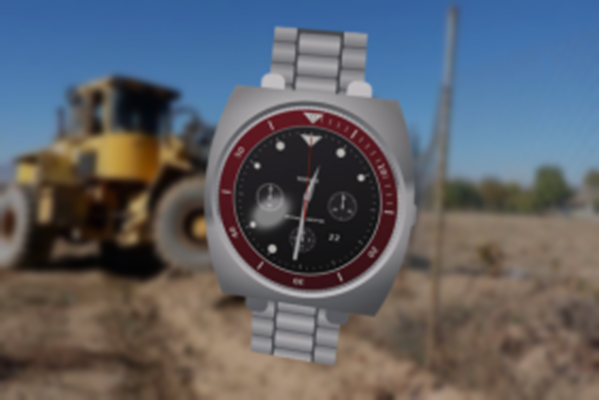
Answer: 12.31
